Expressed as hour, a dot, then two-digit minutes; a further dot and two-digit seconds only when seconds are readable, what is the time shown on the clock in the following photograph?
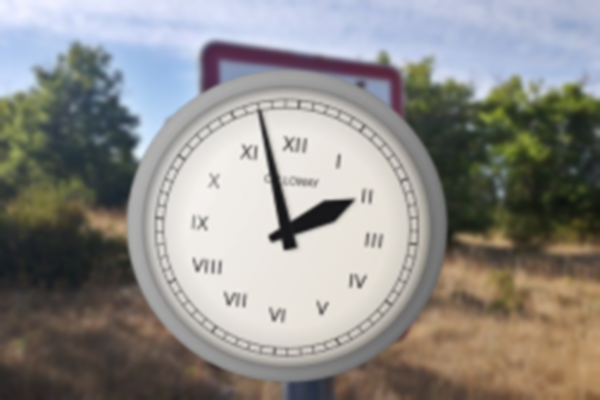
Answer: 1.57
